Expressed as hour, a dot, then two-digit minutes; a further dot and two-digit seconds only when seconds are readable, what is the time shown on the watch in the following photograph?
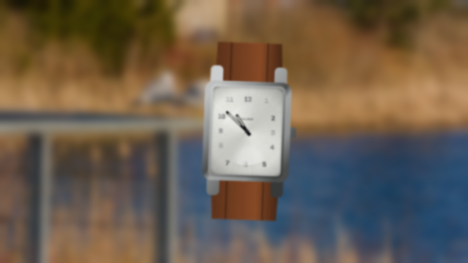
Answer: 10.52
